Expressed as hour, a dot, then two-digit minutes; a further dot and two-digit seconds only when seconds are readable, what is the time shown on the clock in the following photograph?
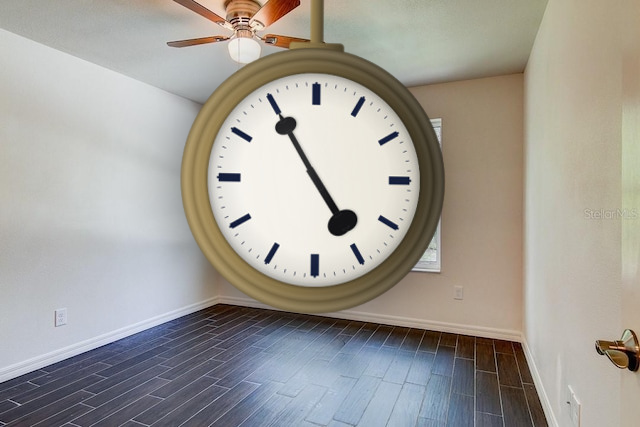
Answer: 4.55
